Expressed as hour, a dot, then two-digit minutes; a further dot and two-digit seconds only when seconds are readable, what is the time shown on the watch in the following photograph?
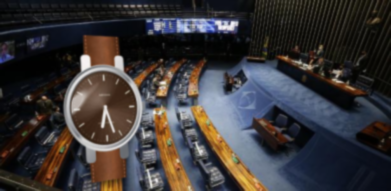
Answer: 6.27
